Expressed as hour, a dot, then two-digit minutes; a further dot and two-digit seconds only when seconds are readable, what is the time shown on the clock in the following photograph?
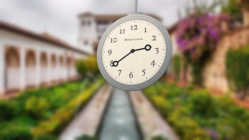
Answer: 2.39
